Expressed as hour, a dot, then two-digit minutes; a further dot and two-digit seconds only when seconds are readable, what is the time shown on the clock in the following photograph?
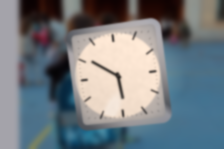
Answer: 5.51
